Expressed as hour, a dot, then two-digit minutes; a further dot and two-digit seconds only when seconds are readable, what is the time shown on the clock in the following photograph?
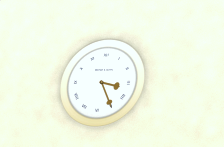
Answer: 3.25
